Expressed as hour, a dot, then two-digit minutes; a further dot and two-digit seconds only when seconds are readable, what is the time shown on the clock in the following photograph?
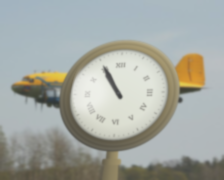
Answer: 10.55
